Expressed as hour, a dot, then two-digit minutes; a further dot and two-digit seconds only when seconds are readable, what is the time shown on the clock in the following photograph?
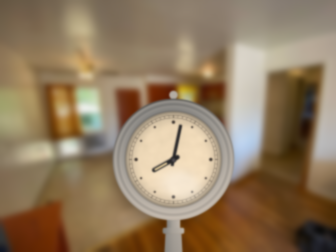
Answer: 8.02
